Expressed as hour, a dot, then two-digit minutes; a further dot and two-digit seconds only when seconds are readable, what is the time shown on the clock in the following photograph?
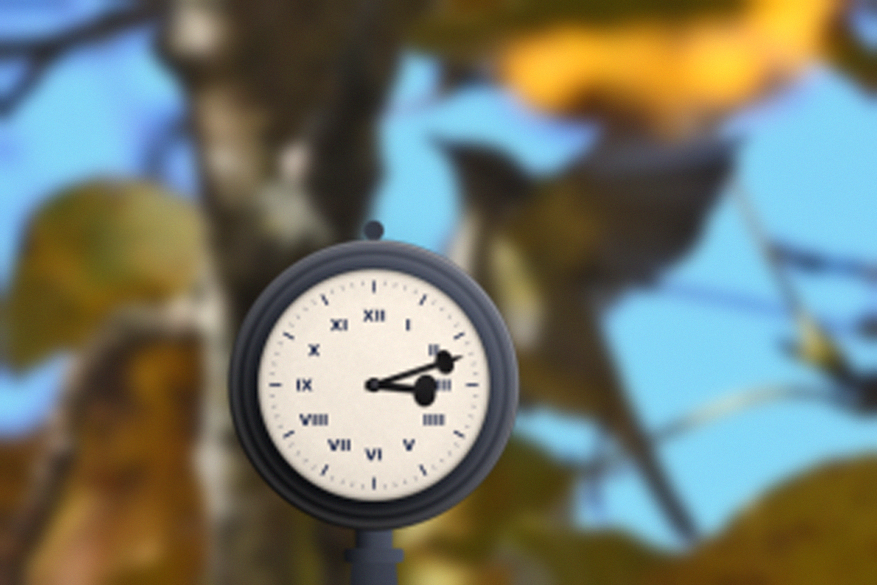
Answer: 3.12
